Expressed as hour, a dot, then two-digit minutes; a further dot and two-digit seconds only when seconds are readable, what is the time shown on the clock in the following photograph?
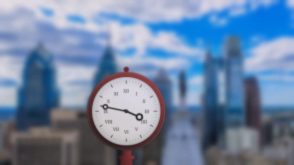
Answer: 3.47
